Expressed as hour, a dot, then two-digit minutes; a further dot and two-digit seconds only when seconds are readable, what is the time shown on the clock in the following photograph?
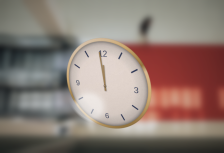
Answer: 11.59
